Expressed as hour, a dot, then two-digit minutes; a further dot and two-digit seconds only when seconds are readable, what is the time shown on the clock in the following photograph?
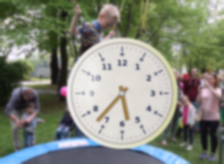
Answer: 5.37
